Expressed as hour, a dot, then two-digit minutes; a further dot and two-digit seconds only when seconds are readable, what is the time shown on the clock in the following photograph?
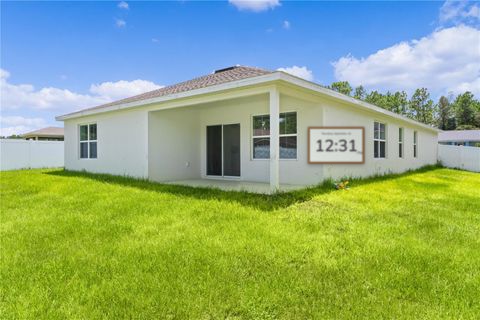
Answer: 12.31
